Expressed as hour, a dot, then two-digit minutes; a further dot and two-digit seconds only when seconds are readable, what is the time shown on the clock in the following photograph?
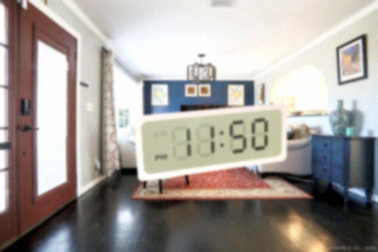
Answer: 11.50
